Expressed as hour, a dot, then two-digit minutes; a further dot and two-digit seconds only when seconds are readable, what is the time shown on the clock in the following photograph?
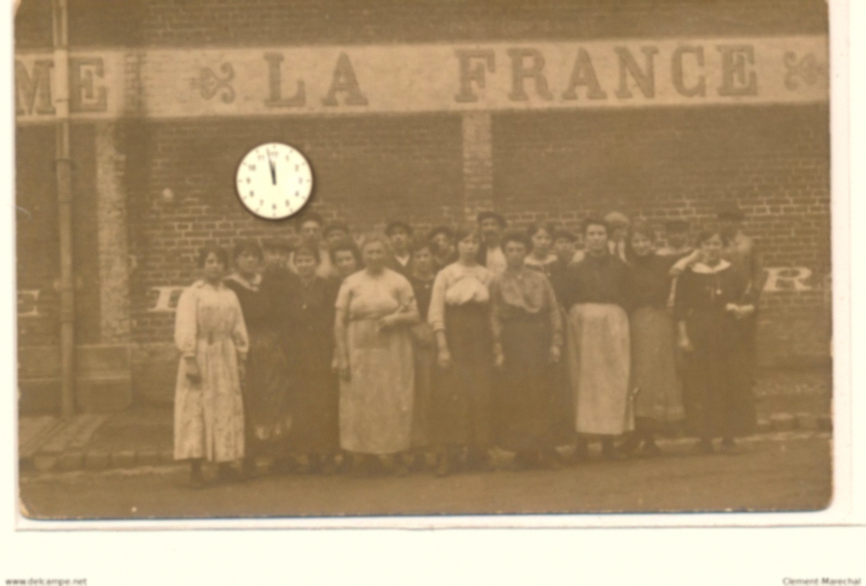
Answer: 11.58
